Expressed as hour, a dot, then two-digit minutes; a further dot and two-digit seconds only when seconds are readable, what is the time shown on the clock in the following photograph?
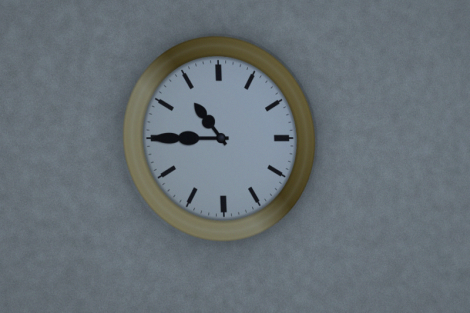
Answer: 10.45
